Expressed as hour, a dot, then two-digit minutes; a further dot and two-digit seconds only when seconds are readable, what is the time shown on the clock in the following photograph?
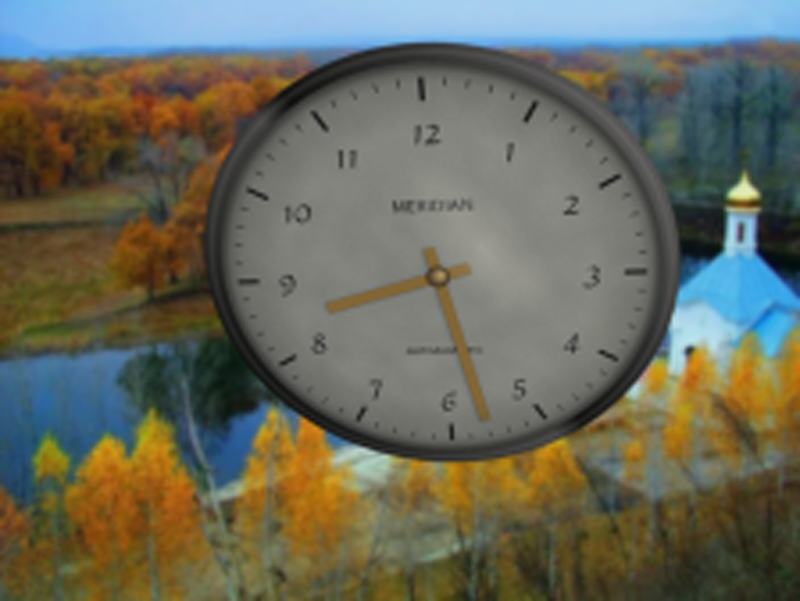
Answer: 8.28
